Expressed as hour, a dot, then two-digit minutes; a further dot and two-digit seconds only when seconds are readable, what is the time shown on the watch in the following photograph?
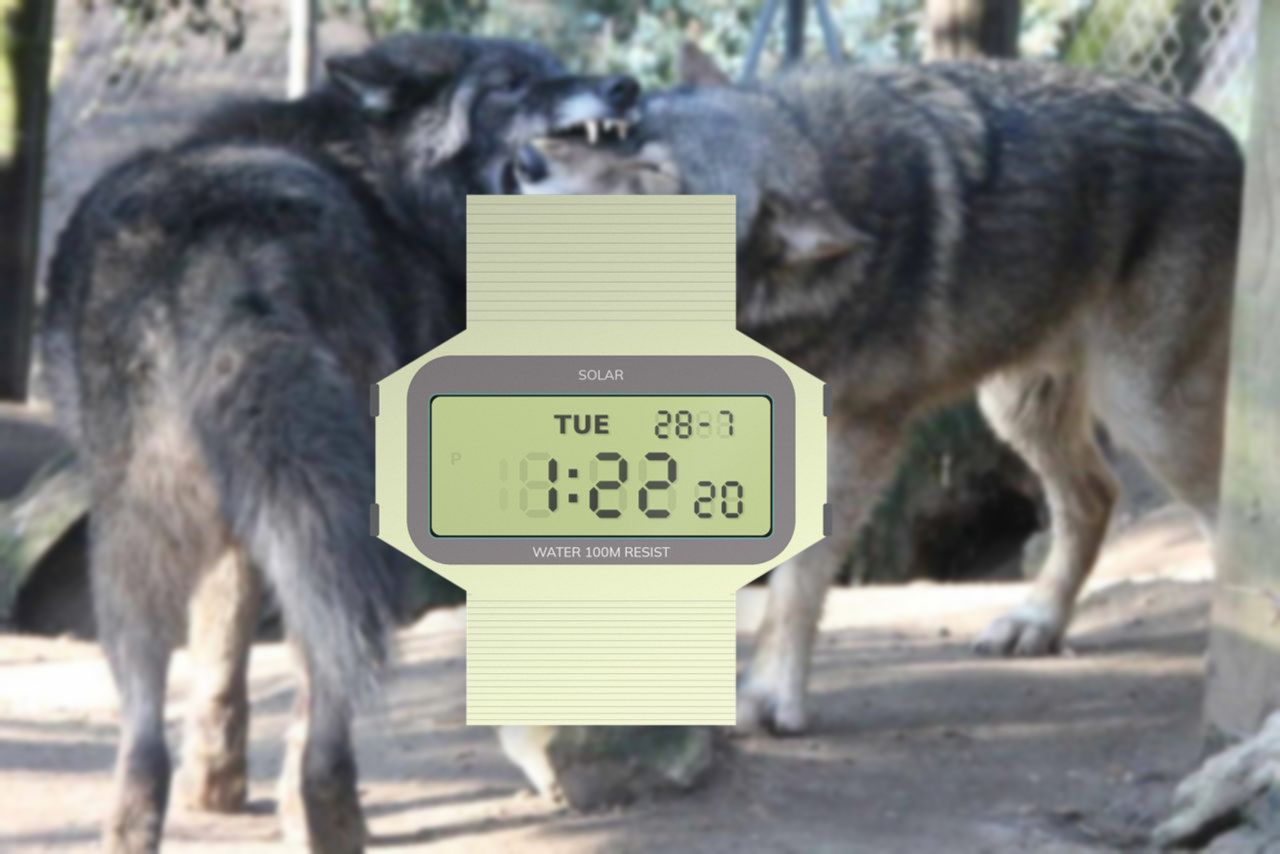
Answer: 1.22.20
